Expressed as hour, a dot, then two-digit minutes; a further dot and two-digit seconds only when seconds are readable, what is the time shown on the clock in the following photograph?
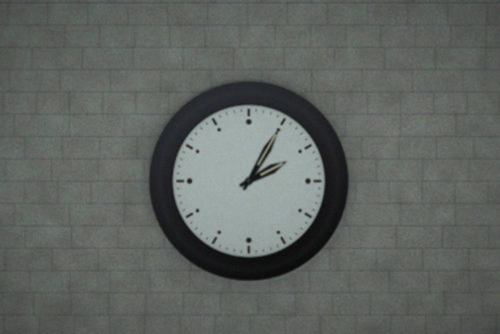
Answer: 2.05
